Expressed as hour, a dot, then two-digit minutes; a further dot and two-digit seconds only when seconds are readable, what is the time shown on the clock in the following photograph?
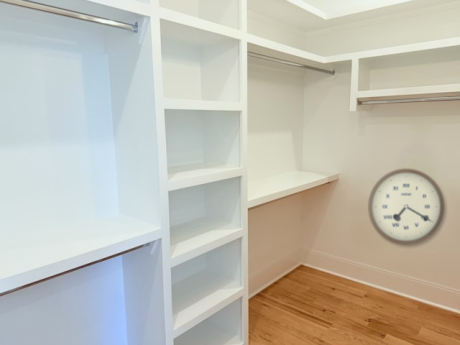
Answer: 7.20
